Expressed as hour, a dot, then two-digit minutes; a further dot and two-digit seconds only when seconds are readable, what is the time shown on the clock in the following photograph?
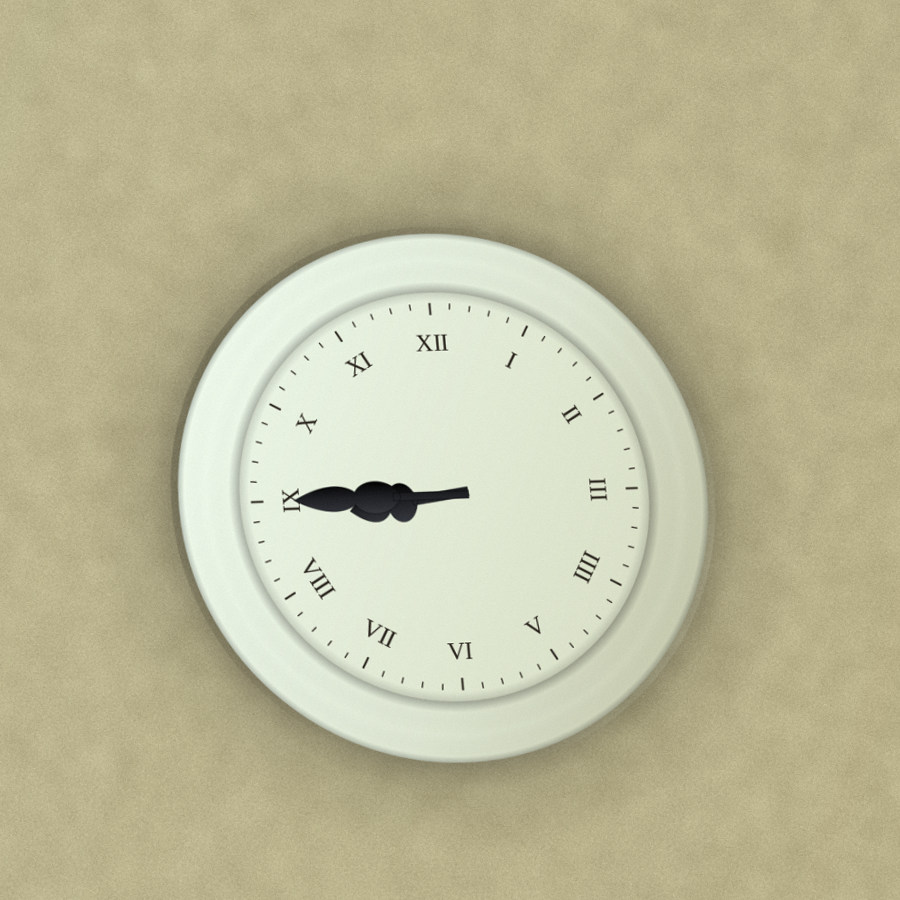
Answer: 8.45
